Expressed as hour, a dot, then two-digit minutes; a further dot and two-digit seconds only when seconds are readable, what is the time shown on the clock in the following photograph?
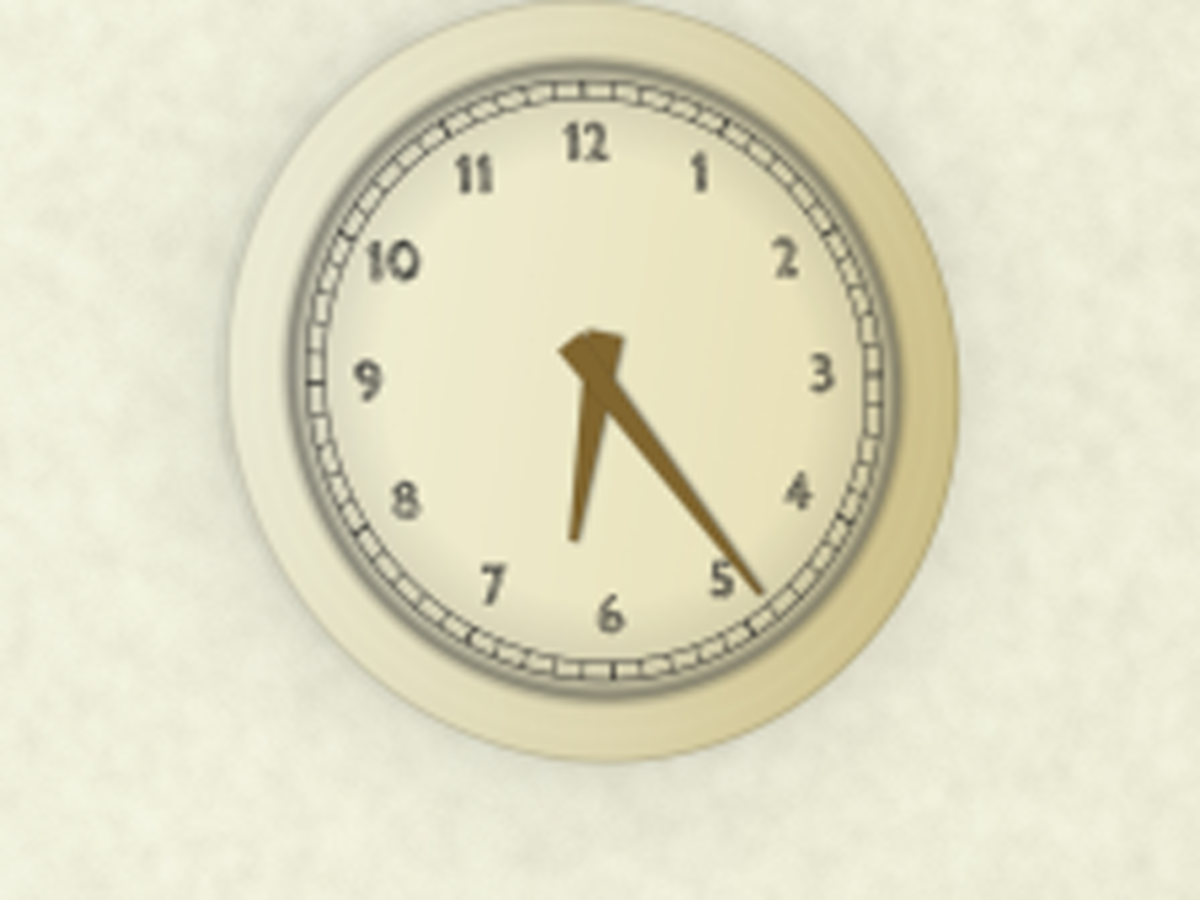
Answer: 6.24
